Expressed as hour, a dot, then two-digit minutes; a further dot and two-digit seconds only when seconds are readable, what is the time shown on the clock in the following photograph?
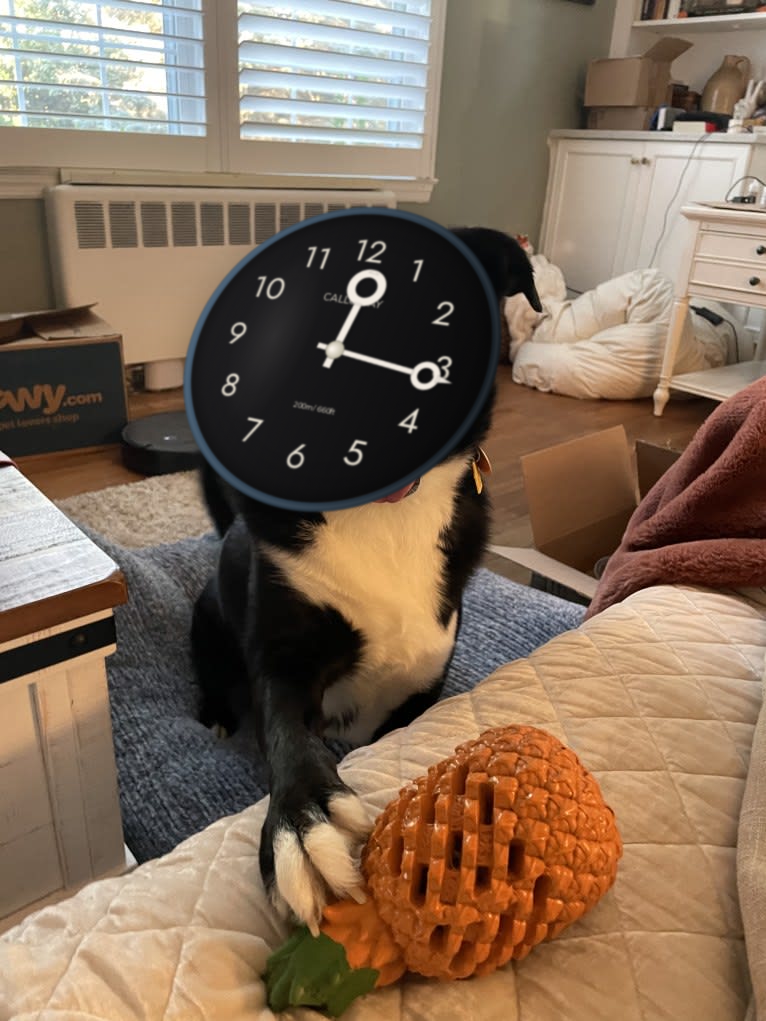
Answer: 12.16
